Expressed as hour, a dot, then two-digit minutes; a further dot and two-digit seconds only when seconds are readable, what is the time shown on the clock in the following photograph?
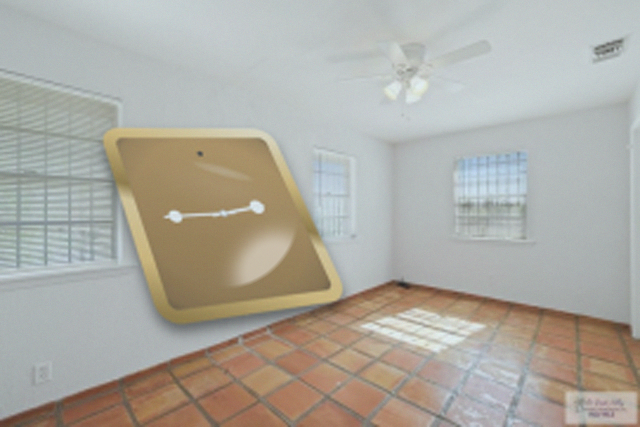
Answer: 2.45
